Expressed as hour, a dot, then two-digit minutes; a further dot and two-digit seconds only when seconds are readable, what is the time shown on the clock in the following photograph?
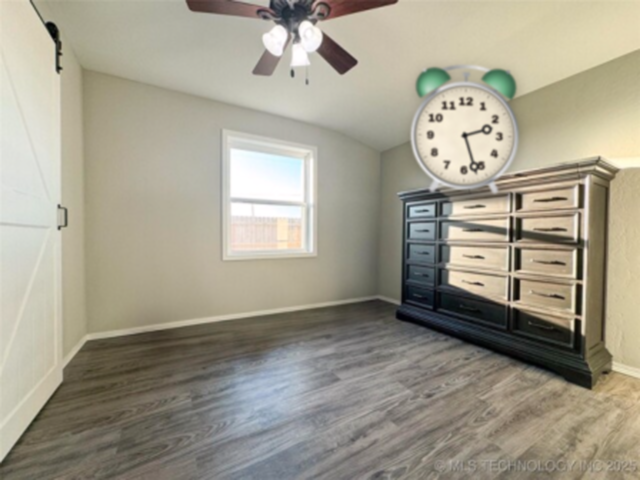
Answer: 2.27
